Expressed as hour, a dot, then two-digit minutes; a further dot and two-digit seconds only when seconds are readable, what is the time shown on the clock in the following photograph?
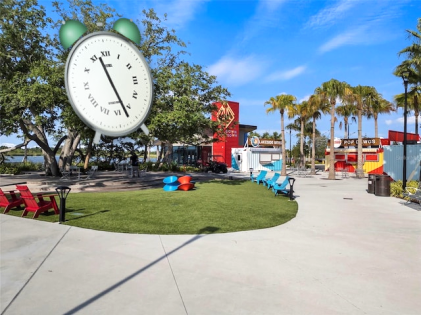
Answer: 11.27
